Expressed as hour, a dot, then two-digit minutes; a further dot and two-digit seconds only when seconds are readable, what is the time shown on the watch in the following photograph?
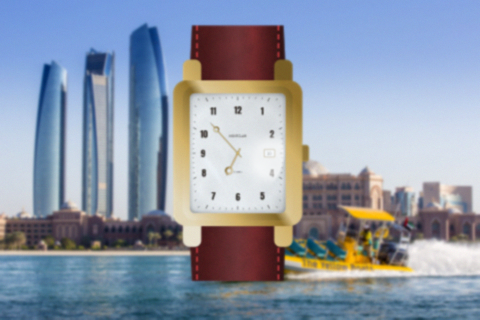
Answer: 6.53
